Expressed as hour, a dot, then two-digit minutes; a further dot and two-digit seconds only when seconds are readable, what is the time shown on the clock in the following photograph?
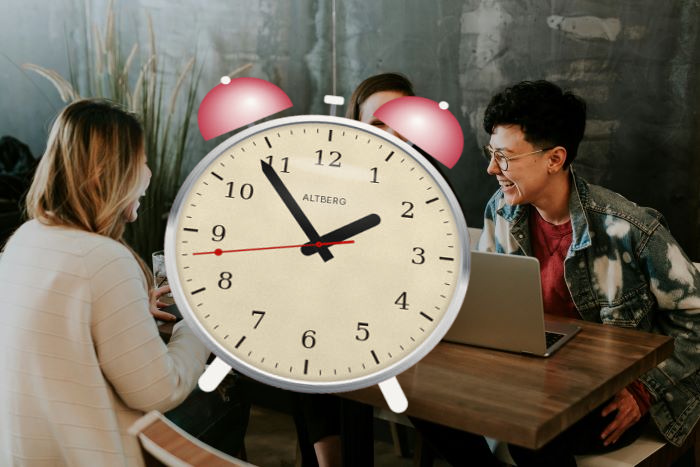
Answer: 1.53.43
